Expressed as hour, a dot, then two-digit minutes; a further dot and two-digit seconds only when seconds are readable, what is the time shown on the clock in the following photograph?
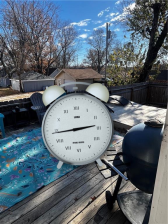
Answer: 2.44
